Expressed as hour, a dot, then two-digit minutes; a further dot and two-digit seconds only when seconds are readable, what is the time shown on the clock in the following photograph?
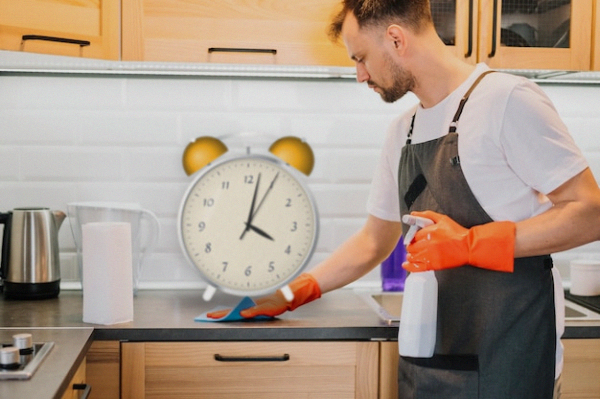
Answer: 4.02.05
